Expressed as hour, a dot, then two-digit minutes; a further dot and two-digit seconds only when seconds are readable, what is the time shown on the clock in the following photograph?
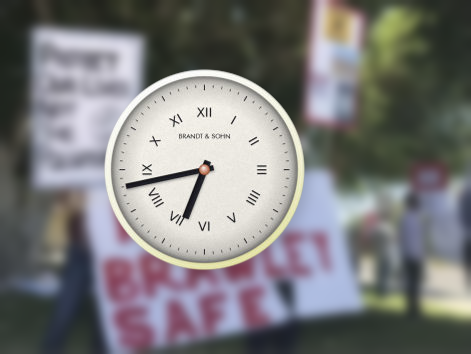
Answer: 6.43
